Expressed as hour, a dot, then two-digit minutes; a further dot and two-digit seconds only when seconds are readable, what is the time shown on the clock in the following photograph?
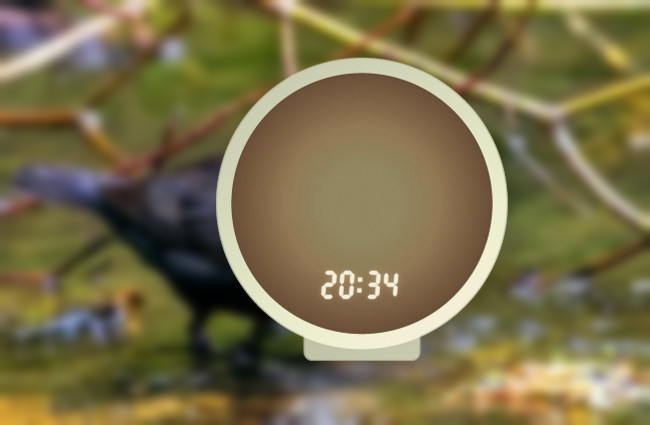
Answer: 20.34
